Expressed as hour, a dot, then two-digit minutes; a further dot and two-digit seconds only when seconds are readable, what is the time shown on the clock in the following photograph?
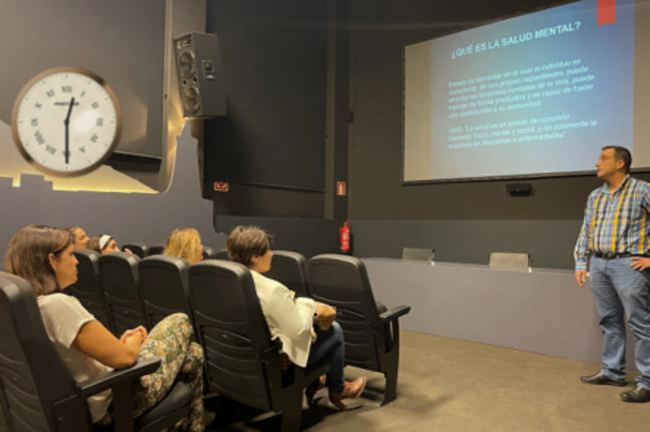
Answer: 12.30
